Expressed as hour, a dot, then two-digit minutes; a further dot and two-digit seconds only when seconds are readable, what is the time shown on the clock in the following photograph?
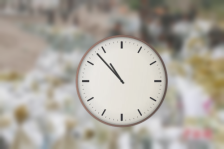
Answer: 10.53
